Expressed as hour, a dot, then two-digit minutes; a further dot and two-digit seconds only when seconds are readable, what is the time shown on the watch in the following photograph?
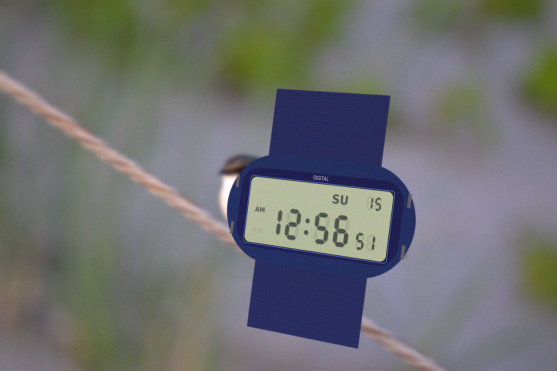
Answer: 12.56.51
